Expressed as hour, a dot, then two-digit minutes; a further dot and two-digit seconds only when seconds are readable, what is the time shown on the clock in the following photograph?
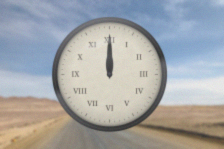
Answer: 12.00
